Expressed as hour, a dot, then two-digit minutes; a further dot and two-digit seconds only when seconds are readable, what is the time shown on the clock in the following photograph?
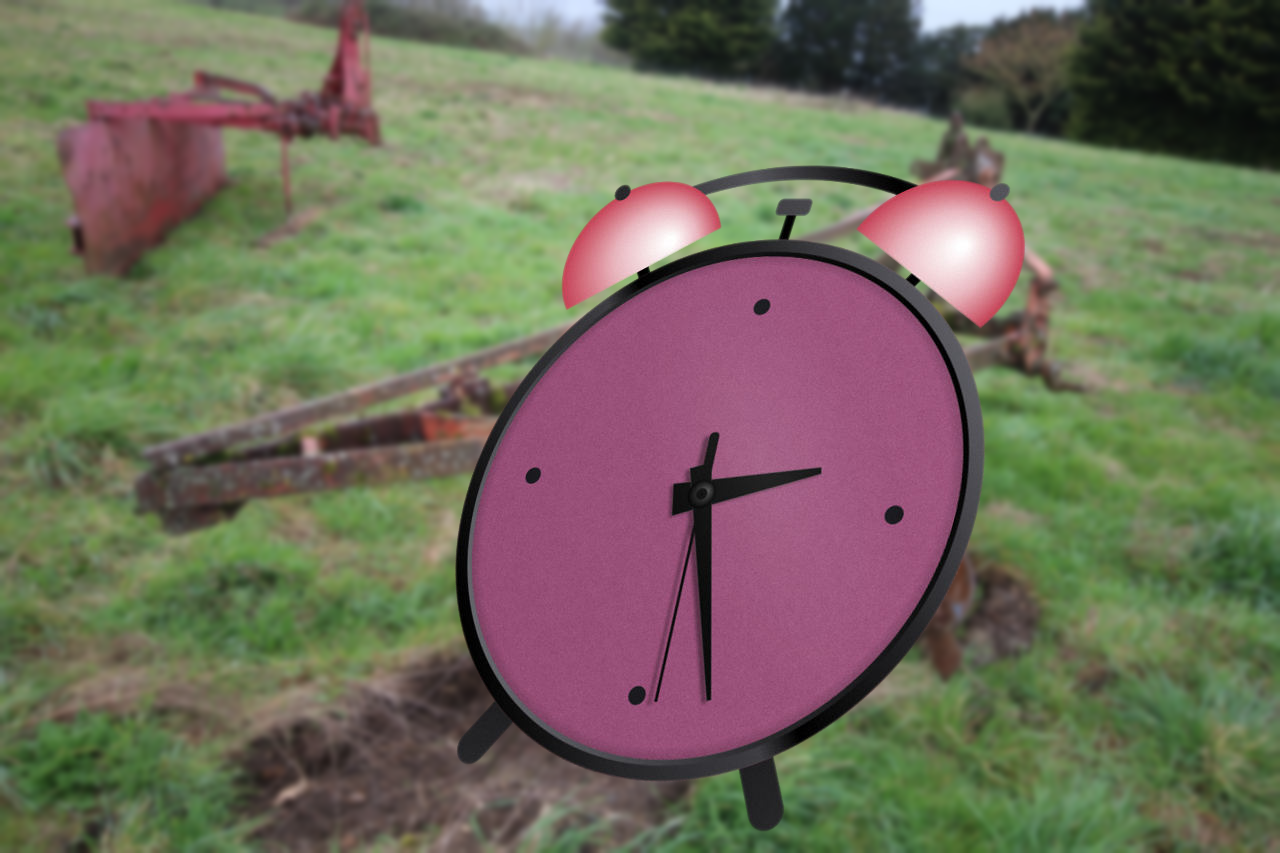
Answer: 2.26.29
